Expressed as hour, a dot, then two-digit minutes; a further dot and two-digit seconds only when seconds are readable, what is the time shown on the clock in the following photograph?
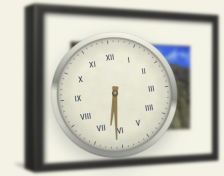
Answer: 6.31
